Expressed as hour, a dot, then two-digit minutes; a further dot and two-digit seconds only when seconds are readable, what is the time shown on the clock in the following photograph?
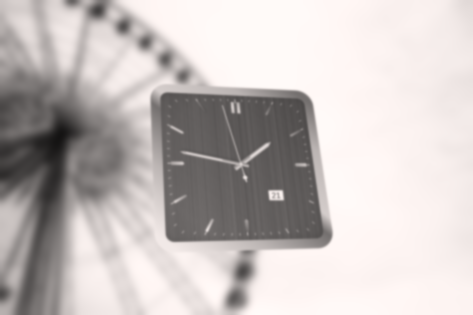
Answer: 1.46.58
